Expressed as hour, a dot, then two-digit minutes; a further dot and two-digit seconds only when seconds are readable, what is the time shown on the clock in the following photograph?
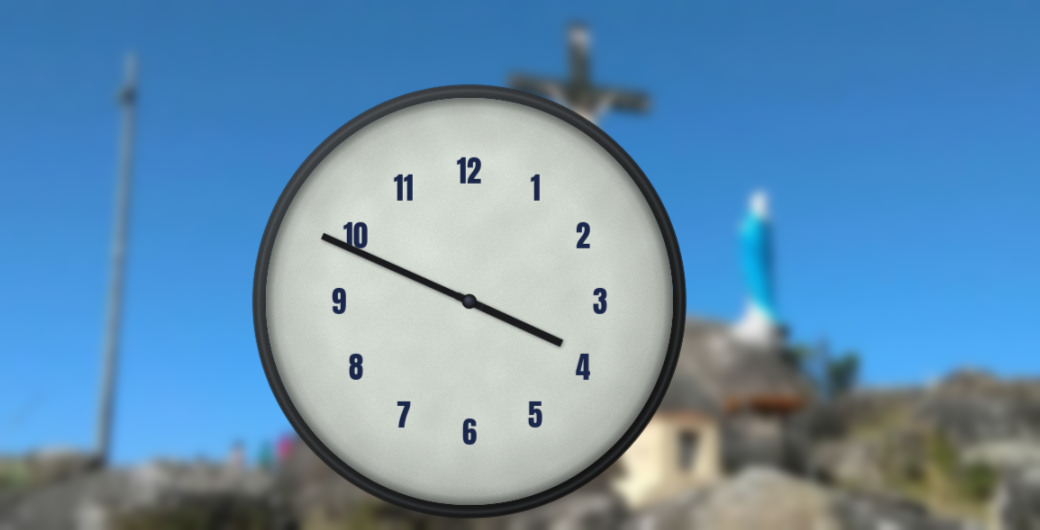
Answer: 3.49
